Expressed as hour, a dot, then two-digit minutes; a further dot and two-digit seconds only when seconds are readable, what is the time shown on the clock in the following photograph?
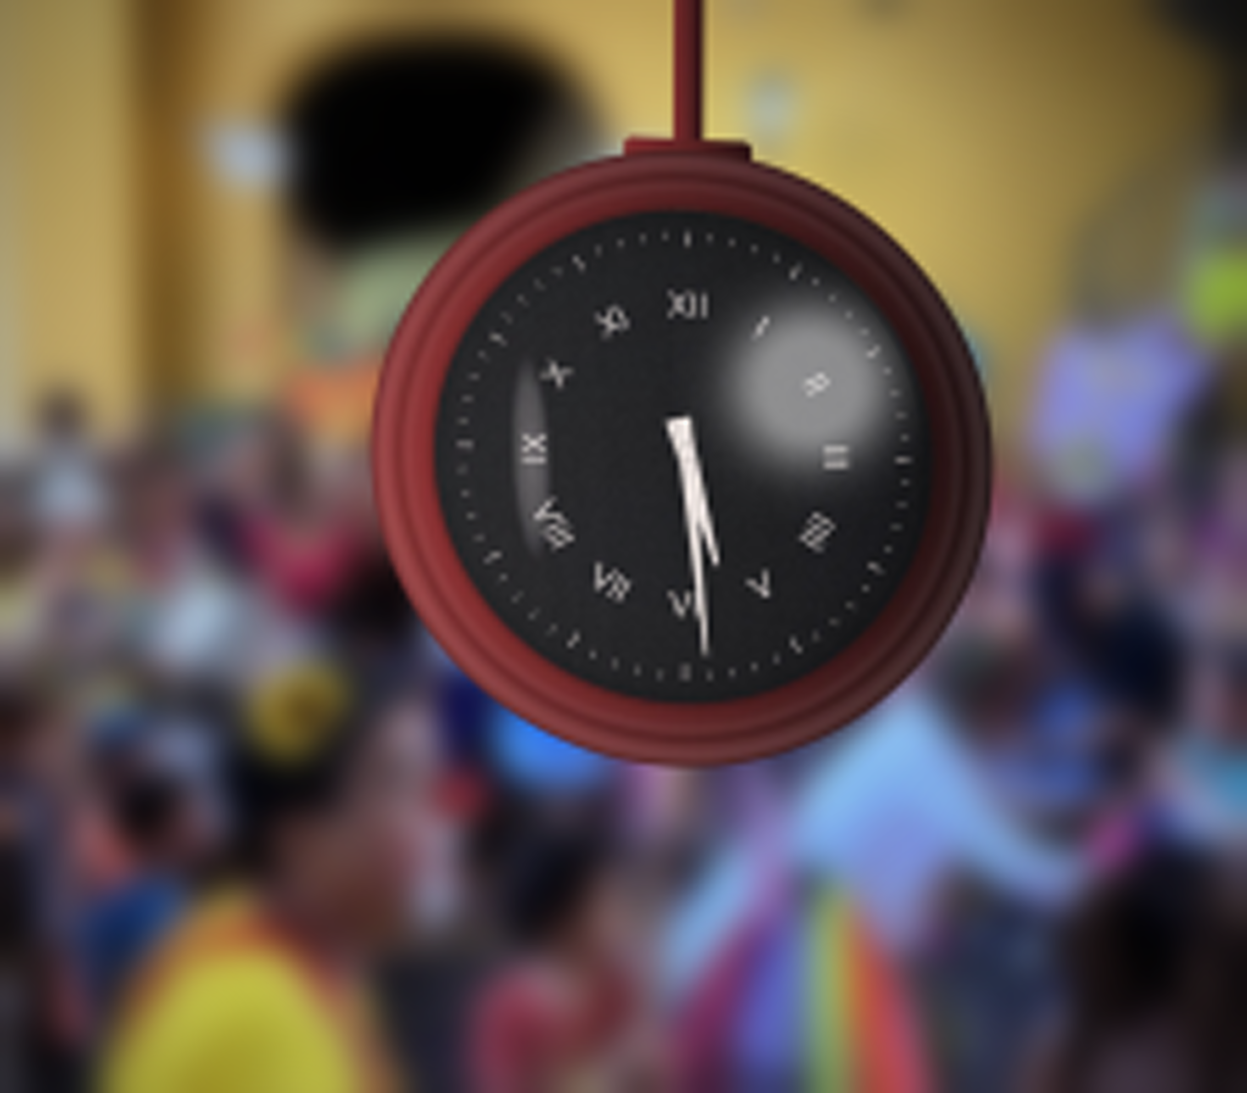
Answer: 5.29
